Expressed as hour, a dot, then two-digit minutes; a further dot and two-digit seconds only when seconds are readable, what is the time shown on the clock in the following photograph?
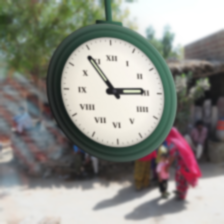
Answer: 2.54
